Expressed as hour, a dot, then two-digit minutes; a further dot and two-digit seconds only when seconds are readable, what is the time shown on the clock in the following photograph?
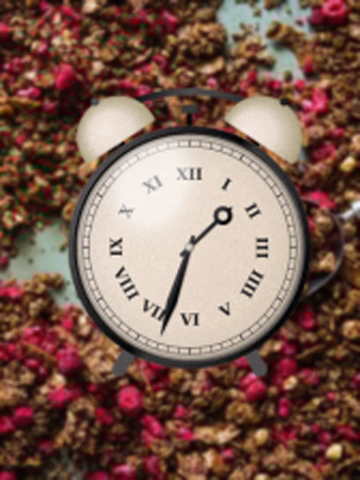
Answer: 1.33
